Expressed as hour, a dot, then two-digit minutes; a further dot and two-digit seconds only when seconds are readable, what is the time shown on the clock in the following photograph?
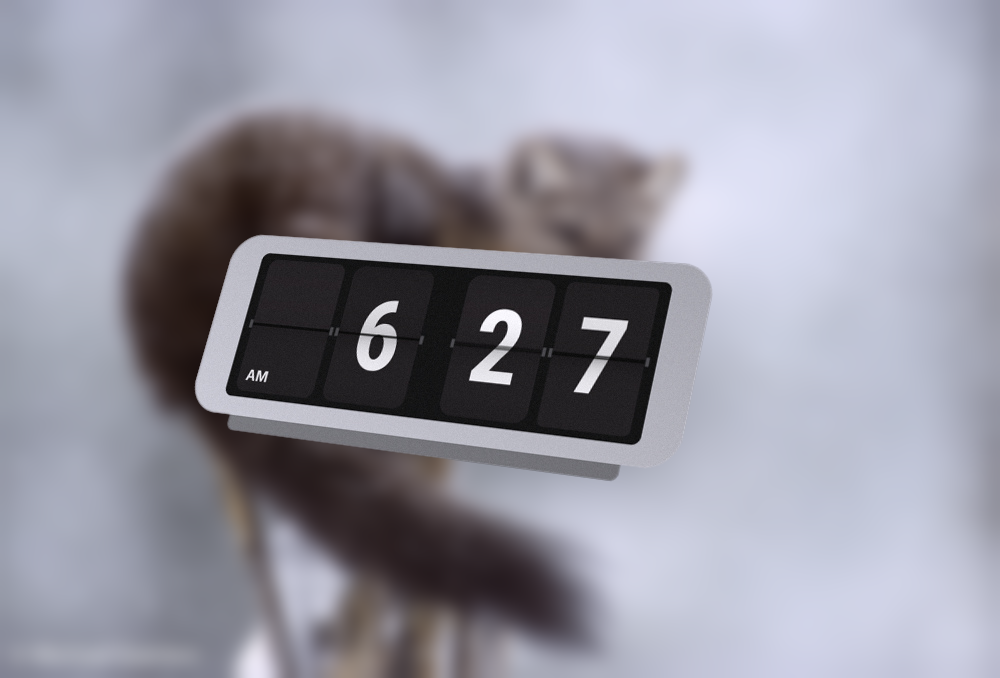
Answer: 6.27
